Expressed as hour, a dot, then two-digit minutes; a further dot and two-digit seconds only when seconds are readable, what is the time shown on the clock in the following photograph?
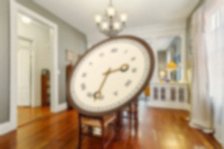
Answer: 2.32
